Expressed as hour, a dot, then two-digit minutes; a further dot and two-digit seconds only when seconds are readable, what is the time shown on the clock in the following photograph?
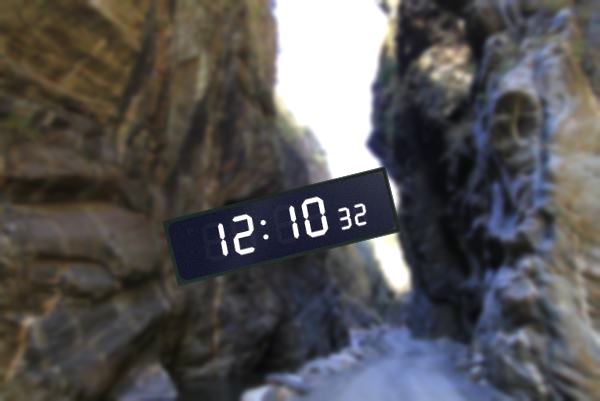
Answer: 12.10.32
